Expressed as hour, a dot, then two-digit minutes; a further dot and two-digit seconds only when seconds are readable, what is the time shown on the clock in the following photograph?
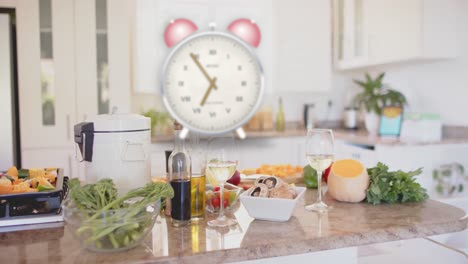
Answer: 6.54
